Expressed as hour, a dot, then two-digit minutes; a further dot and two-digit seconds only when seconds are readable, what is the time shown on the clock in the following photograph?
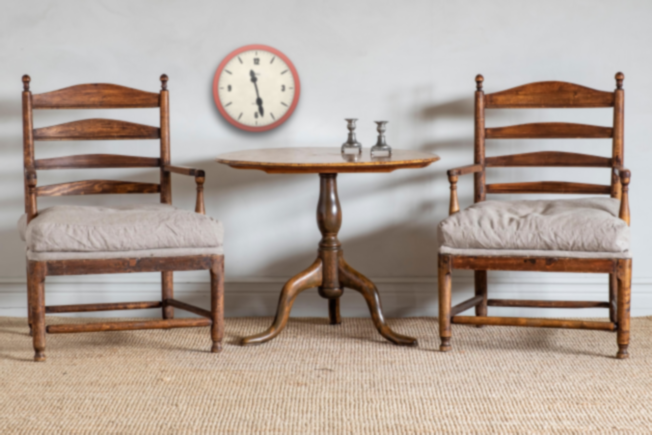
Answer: 11.28
